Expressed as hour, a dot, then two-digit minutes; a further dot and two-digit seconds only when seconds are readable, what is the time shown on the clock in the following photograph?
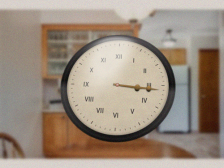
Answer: 3.16
